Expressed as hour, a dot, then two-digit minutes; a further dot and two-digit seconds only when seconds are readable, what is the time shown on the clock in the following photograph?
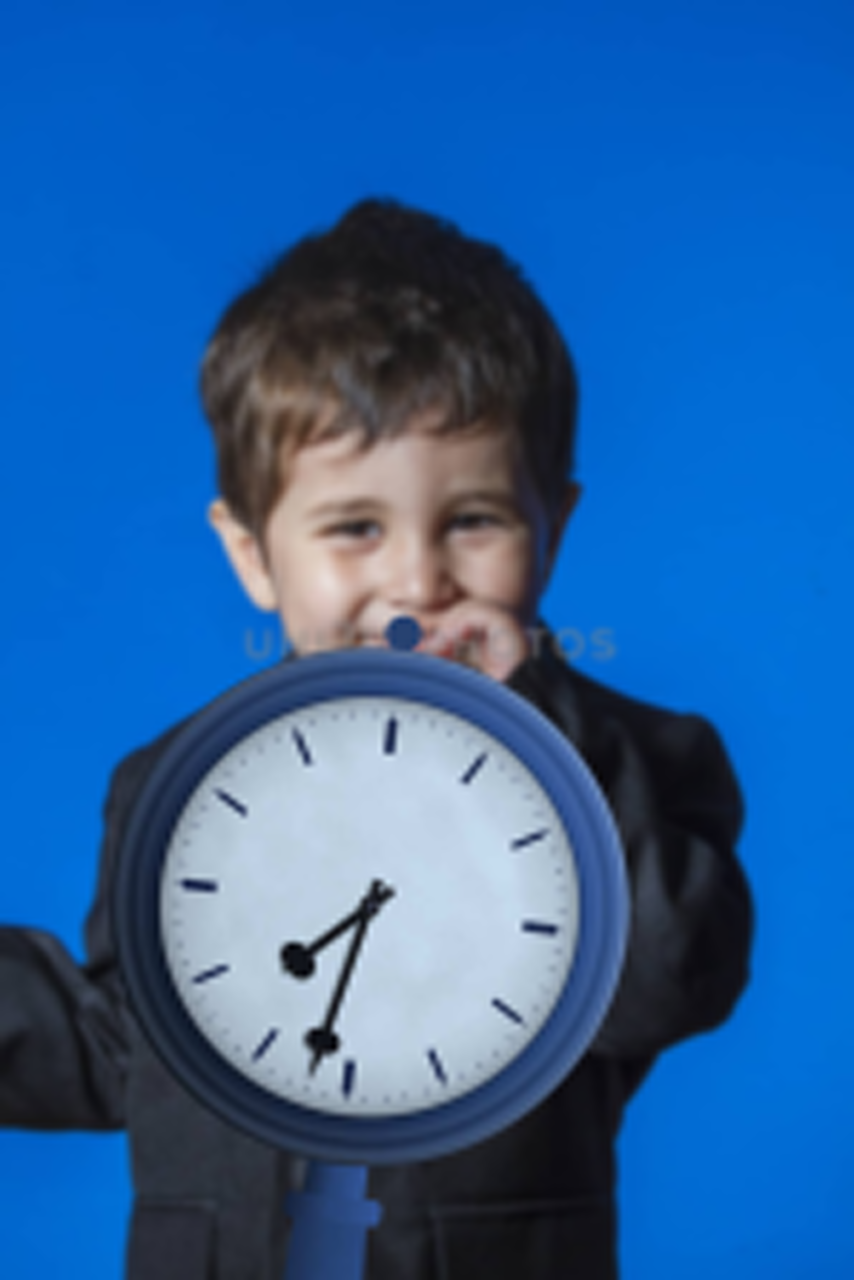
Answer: 7.32
